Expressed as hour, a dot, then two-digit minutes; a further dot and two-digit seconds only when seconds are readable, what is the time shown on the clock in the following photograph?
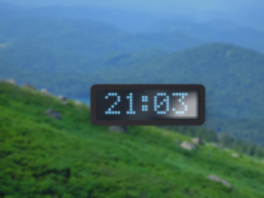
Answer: 21.03
